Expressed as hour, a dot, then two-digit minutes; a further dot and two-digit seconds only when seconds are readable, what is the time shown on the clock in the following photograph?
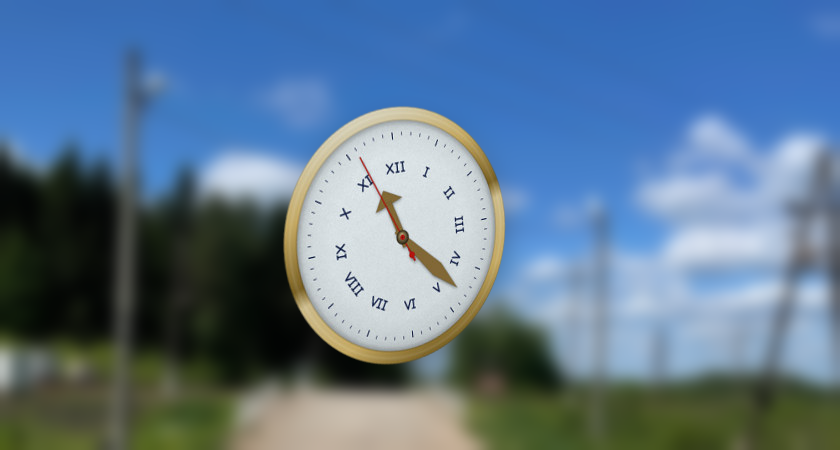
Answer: 11.22.56
